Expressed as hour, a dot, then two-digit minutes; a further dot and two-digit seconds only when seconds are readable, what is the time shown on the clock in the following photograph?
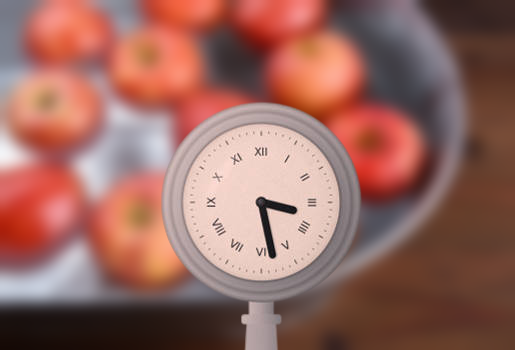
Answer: 3.28
